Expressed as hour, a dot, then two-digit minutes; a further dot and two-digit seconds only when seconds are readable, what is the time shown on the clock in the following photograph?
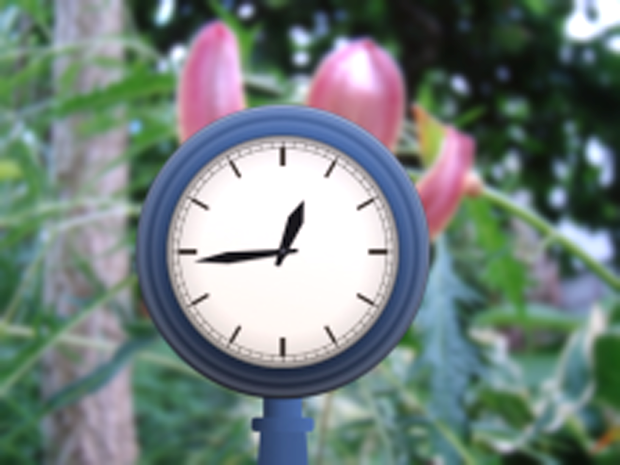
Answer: 12.44
